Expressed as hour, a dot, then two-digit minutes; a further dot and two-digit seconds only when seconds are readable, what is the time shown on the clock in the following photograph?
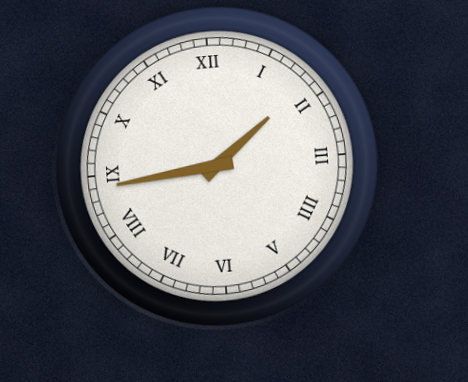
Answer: 1.44
